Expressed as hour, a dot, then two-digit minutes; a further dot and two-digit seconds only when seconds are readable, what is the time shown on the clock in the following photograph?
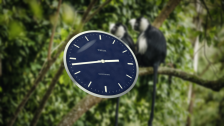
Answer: 2.43
